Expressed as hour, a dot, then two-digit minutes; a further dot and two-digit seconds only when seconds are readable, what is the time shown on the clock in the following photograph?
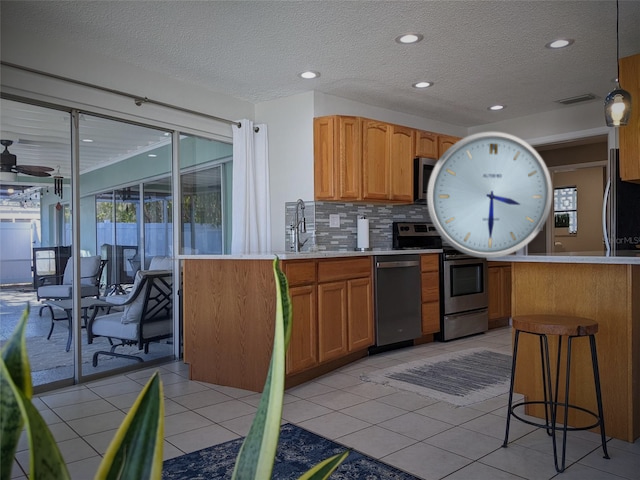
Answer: 3.30
